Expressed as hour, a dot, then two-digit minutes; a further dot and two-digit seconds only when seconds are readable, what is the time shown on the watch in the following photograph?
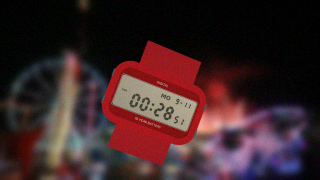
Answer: 0.28.51
